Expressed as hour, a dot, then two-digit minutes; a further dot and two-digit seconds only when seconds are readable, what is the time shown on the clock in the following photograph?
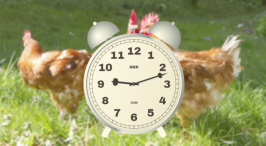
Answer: 9.12
